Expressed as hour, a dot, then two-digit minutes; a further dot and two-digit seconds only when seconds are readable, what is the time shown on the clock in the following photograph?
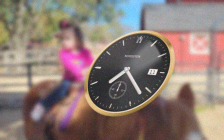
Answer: 7.22
